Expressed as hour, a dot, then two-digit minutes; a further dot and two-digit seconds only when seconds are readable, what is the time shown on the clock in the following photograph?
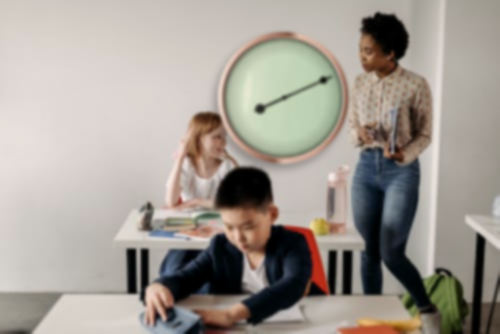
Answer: 8.11
